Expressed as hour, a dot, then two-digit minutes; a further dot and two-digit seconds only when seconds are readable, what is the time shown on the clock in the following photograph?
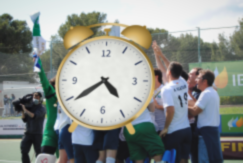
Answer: 4.39
